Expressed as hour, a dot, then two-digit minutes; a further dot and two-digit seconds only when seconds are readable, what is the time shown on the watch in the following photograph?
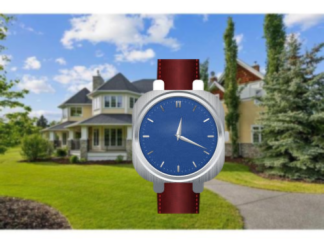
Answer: 12.19
